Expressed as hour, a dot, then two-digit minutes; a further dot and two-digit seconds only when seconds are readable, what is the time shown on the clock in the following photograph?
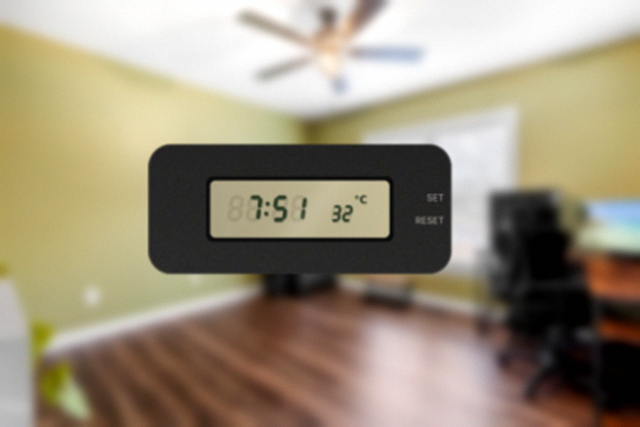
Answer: 7.51
